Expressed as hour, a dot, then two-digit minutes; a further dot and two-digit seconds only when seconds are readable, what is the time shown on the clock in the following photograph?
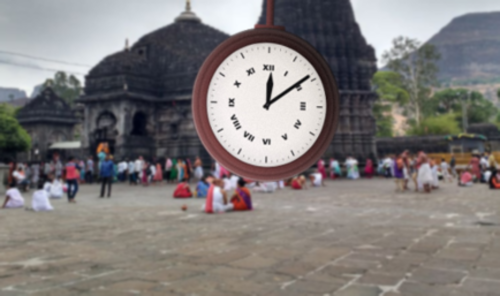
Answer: 12.09
